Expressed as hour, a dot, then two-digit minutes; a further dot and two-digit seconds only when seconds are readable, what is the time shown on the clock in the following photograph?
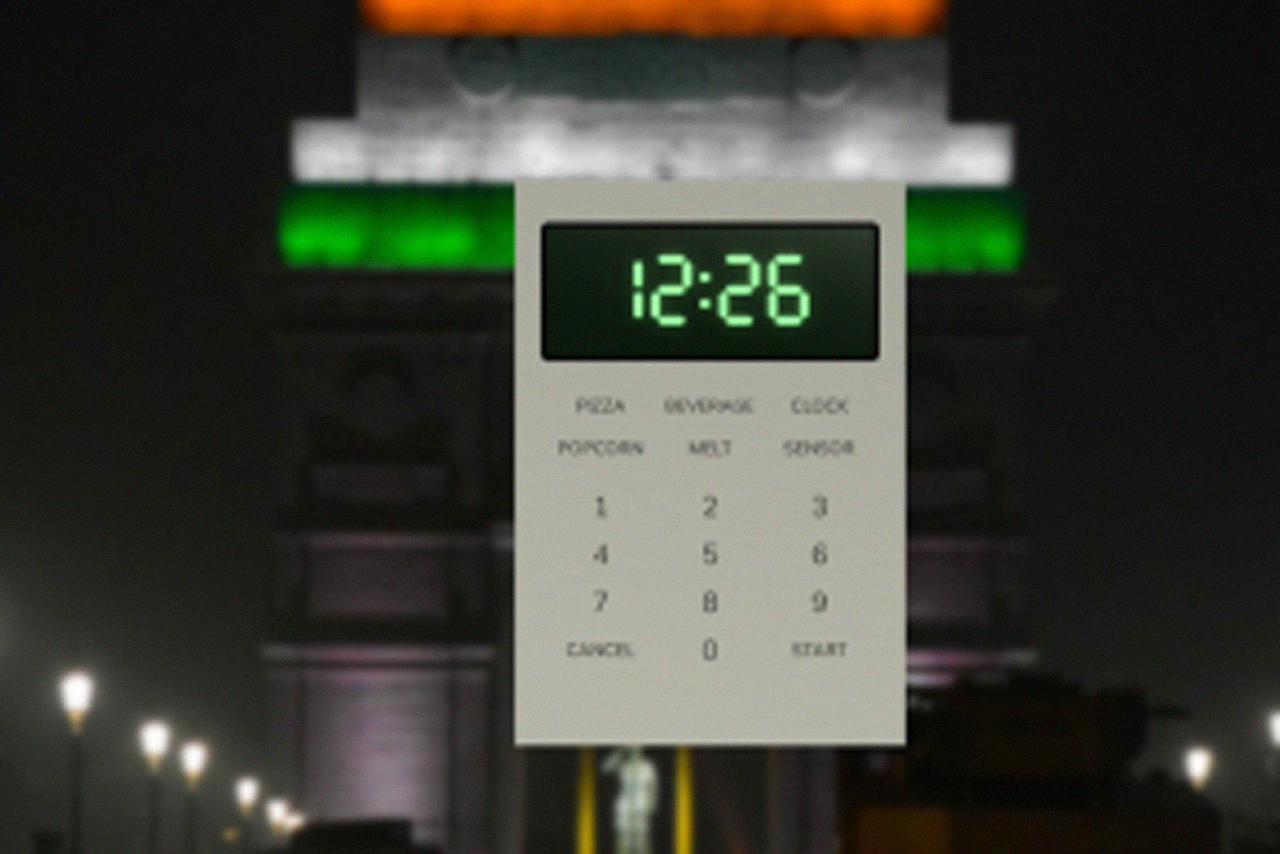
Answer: 12.26
